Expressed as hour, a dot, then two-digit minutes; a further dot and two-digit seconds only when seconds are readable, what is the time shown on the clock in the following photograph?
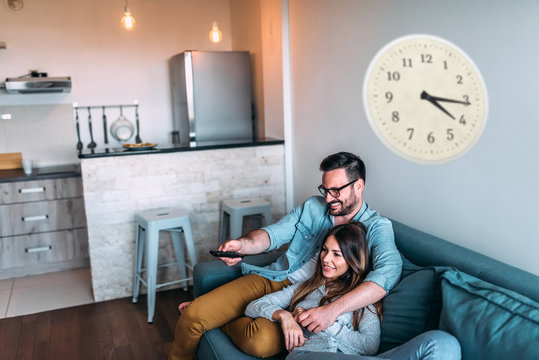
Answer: 4.16
